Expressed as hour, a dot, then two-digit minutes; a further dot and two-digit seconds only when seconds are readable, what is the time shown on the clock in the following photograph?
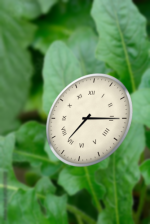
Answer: 7.15
